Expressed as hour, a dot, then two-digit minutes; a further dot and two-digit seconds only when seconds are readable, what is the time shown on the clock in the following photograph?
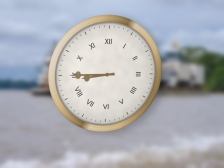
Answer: 8.45
